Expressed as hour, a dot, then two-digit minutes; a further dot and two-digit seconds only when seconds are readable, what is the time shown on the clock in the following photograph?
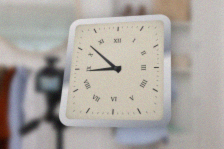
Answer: 8.52
